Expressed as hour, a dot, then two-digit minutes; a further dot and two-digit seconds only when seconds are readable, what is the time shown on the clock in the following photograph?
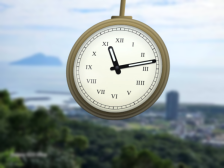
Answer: 11.13
